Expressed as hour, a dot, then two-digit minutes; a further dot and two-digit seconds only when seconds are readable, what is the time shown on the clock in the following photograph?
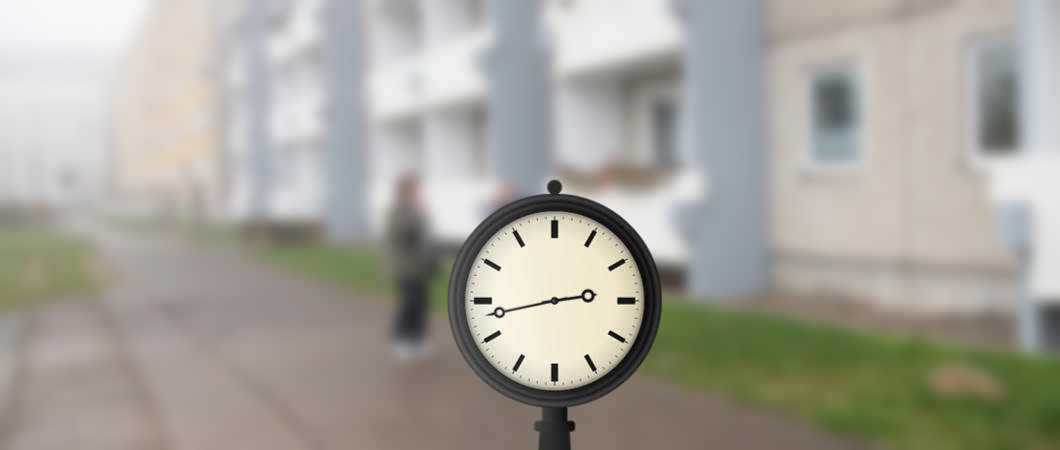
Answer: 2.43
